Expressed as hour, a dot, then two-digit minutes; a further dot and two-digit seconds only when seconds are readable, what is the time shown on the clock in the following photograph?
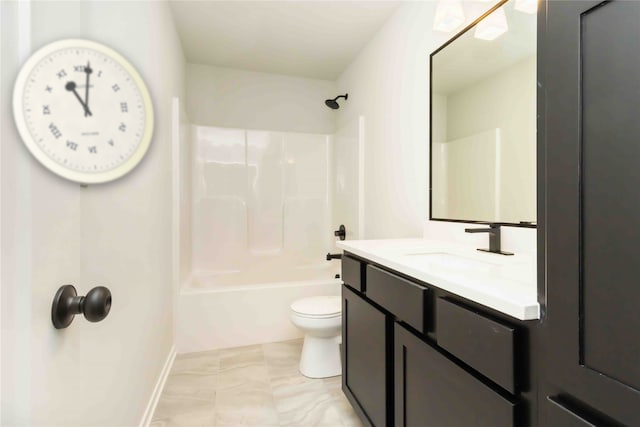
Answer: 11.02
